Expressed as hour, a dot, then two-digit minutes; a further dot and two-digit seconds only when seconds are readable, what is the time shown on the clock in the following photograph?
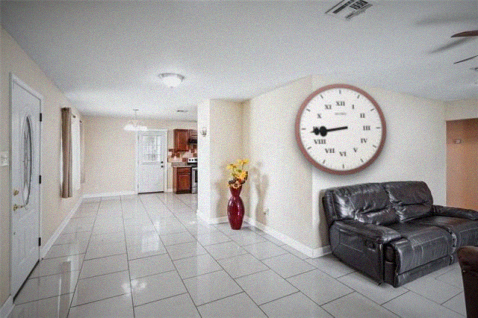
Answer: 8.44
